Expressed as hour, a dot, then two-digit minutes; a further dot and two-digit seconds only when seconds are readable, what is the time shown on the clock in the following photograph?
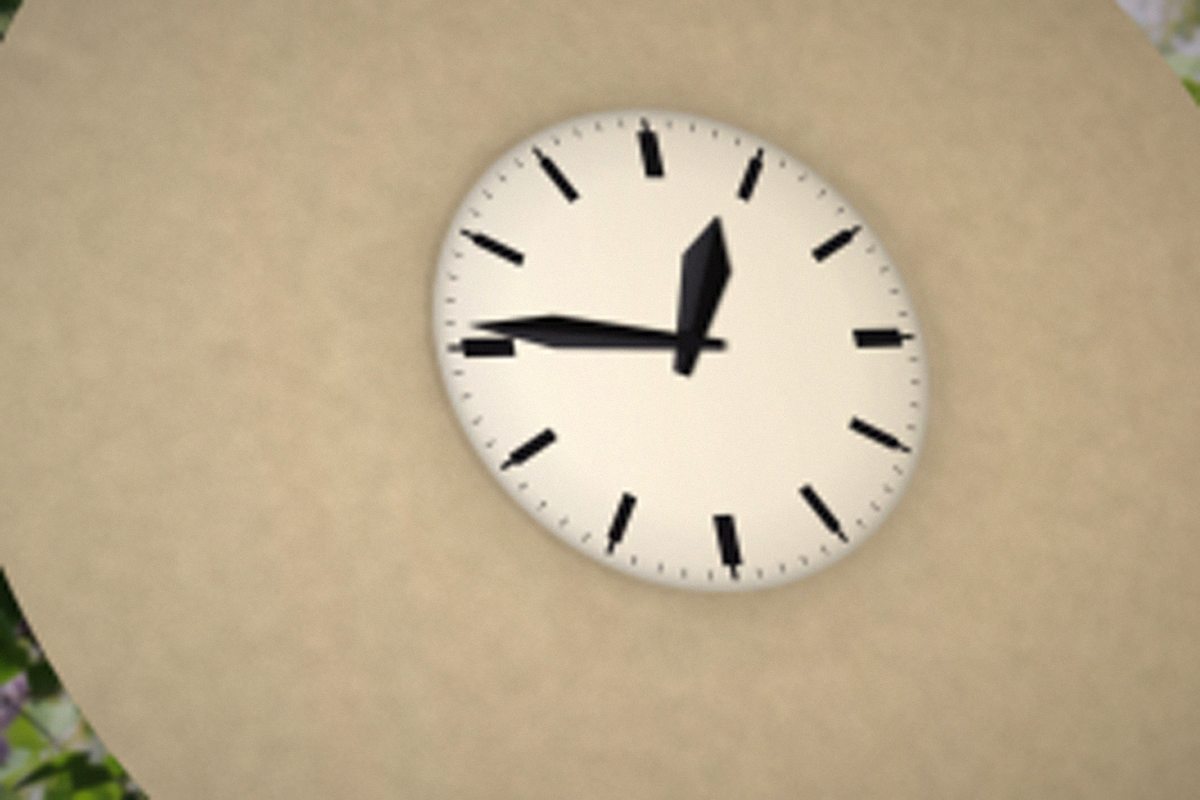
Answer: 12.46
